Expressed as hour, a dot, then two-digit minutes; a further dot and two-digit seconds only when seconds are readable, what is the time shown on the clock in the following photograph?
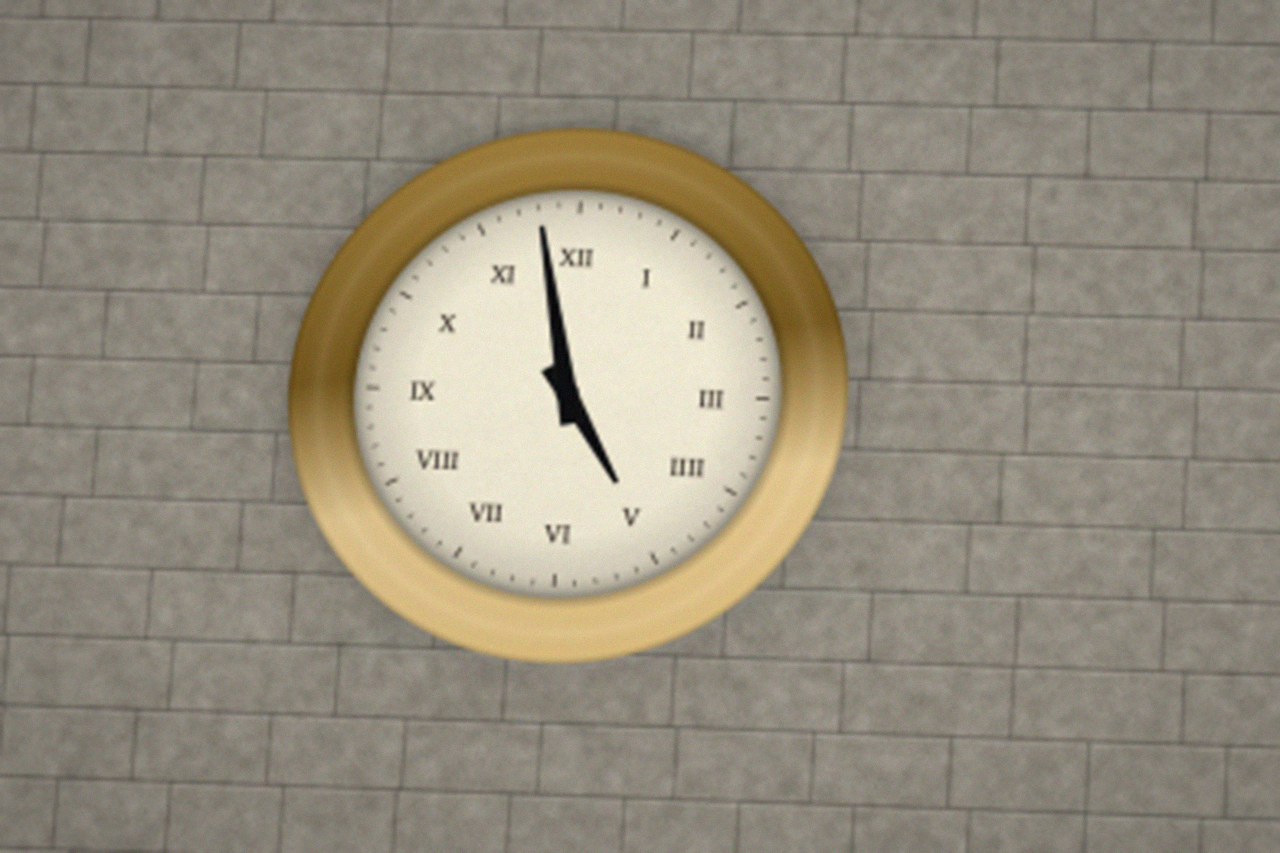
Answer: 4.58
